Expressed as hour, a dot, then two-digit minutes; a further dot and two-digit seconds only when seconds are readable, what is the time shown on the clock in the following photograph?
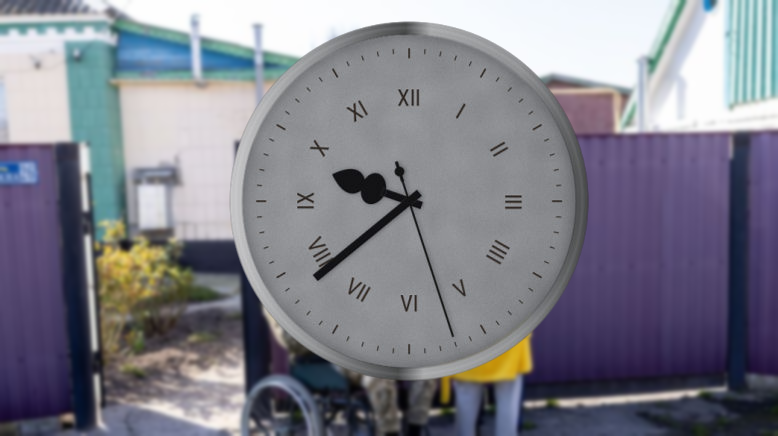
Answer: 9.38.27
